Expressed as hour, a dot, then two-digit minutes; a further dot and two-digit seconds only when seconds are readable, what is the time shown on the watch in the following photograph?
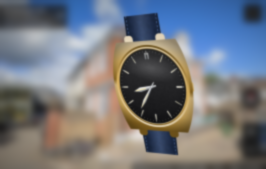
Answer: 8.36
